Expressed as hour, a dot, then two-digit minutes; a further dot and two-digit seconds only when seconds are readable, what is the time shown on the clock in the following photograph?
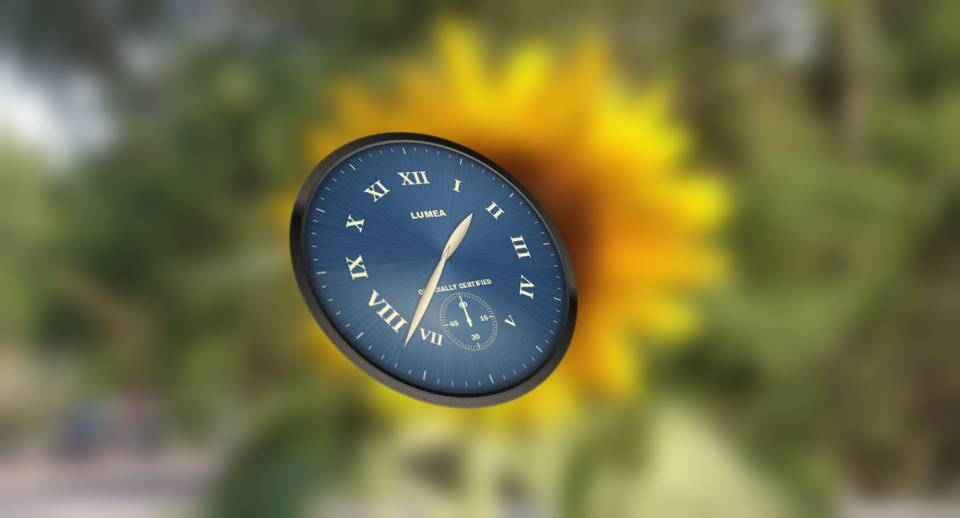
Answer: 1.37
